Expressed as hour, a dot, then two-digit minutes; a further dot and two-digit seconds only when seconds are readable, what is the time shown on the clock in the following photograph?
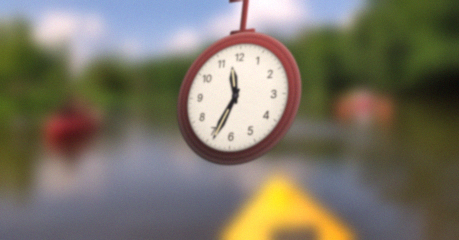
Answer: 11.34
